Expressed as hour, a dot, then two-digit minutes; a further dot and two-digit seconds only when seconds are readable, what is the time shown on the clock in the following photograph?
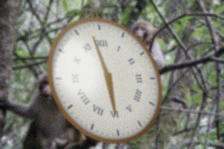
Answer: 5.58
